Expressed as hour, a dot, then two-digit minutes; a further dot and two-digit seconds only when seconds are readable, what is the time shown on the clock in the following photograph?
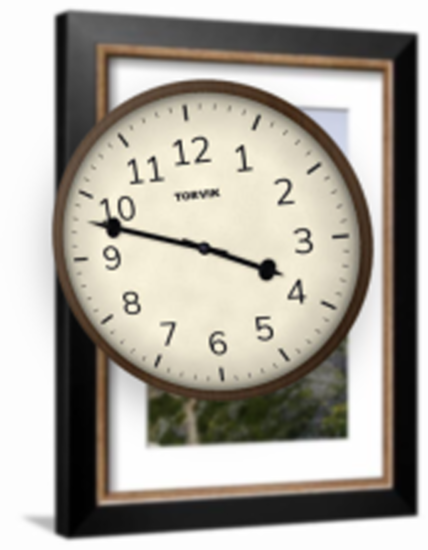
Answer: 3.48
